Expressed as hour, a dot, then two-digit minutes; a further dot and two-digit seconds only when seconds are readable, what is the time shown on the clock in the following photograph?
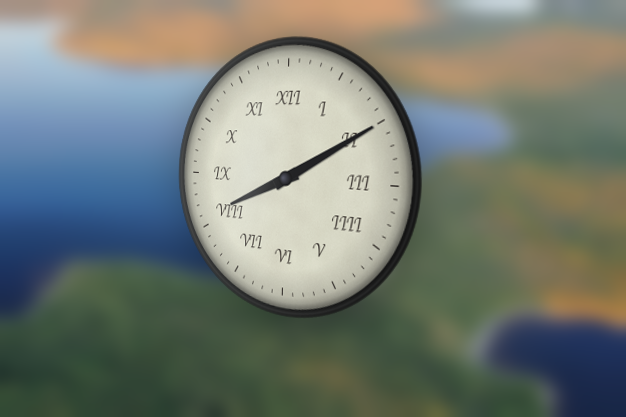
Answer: 8.10
